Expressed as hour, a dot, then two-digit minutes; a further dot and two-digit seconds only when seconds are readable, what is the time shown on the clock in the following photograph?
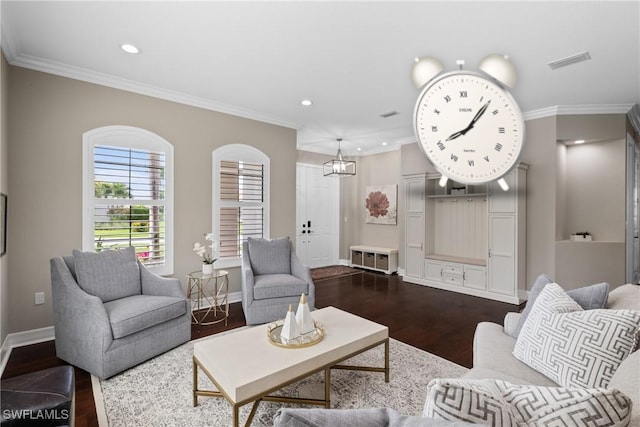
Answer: 8.07
